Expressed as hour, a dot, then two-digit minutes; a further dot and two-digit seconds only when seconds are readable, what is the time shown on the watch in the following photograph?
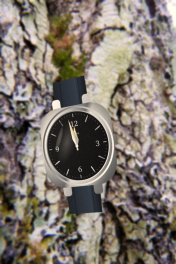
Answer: 11.58
